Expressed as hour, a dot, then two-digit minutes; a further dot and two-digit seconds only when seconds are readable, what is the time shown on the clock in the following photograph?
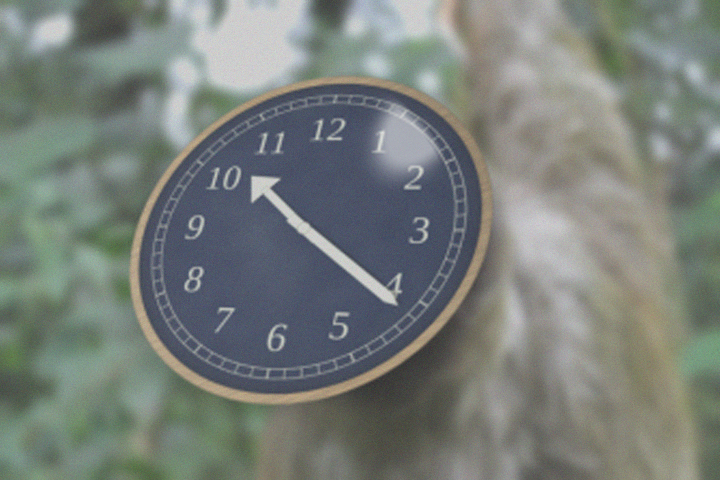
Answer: 10.21
